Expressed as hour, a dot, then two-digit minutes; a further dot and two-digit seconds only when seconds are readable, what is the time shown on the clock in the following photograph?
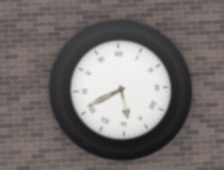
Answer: 5.41
